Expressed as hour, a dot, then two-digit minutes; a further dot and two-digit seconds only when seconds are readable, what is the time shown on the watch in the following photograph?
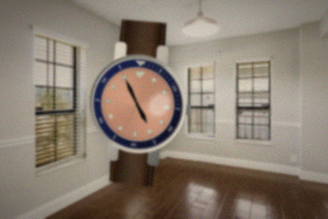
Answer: 4.55
